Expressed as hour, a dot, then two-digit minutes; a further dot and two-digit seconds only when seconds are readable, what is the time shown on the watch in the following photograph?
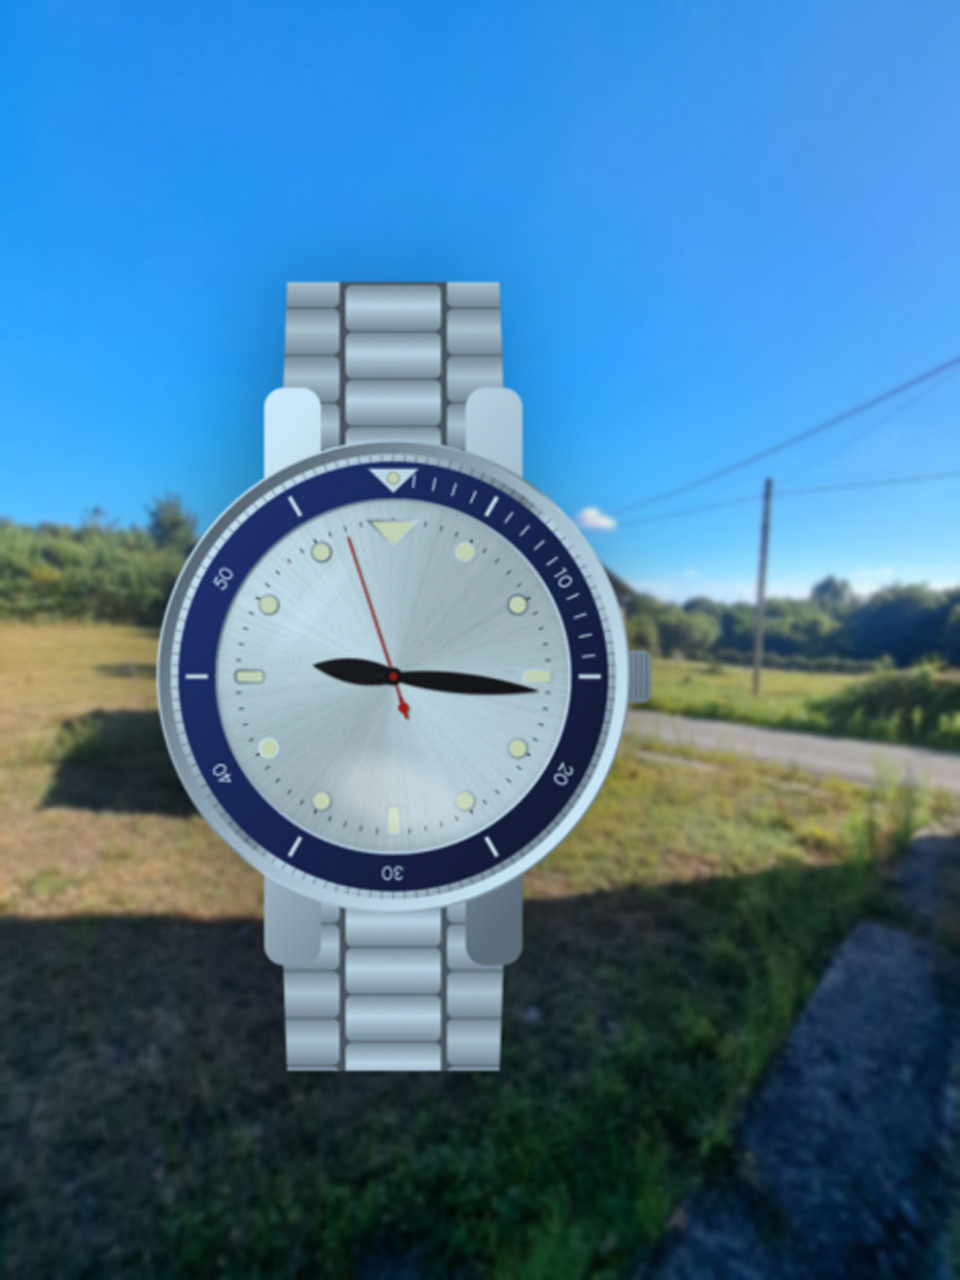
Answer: 9.15.57
